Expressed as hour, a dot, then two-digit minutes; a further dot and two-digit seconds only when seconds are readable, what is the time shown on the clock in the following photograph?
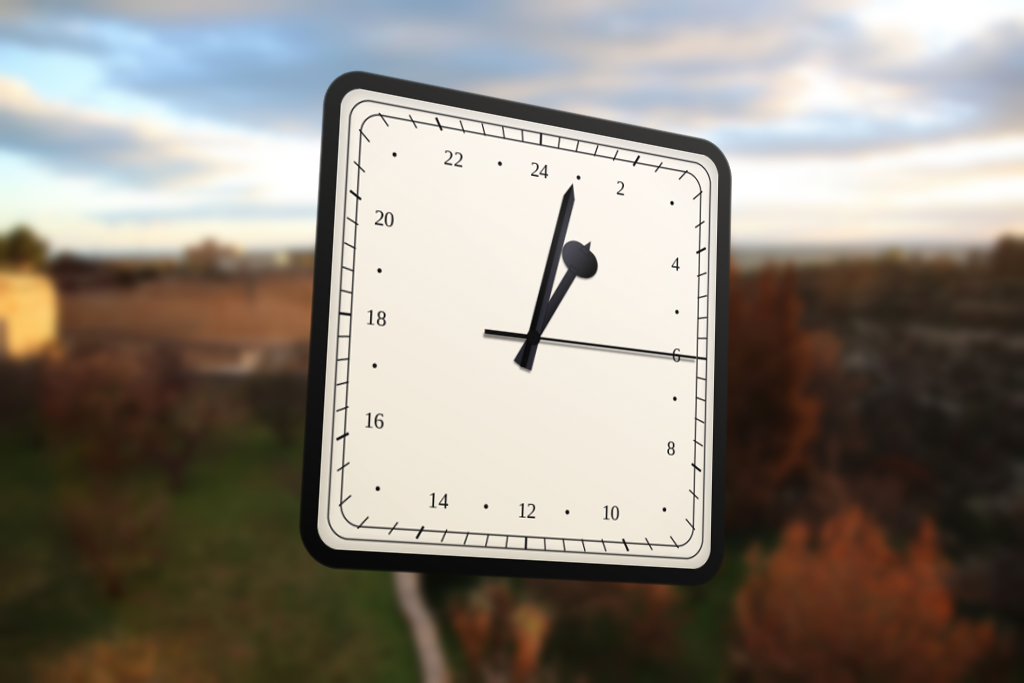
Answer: 2.02.15
